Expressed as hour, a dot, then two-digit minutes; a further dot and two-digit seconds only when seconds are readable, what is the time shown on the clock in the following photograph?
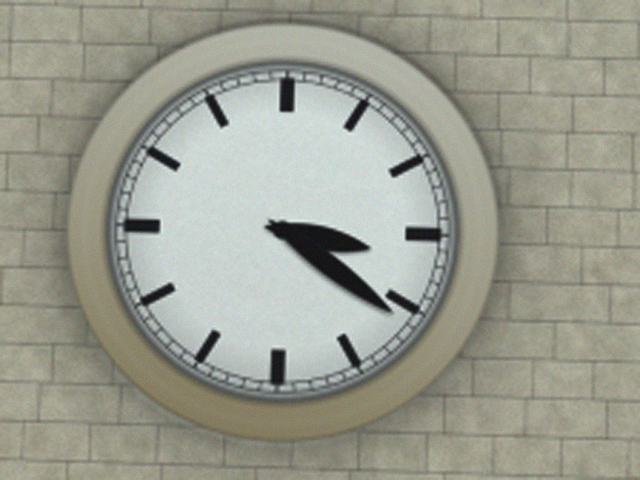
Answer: 3.21
